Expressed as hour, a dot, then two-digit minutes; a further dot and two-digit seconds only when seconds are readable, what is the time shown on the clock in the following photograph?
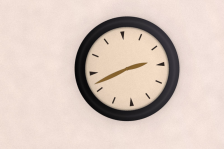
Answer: 2.42
